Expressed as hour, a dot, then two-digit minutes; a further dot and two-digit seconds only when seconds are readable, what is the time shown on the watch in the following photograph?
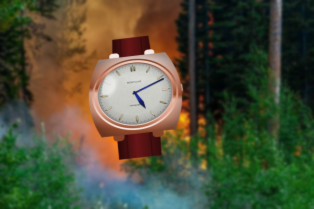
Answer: 5.11
